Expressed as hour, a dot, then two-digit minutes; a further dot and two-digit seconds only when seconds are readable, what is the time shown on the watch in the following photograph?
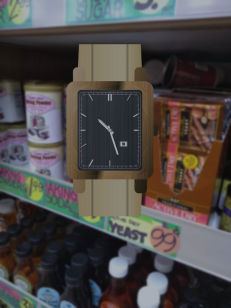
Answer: 10.27
